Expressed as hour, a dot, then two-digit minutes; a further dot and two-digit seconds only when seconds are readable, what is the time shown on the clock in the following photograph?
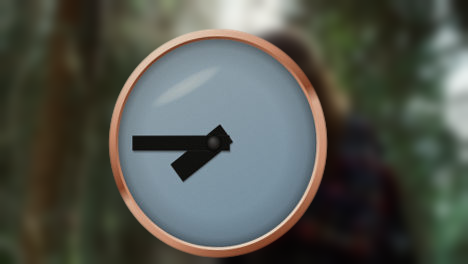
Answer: 7.45
